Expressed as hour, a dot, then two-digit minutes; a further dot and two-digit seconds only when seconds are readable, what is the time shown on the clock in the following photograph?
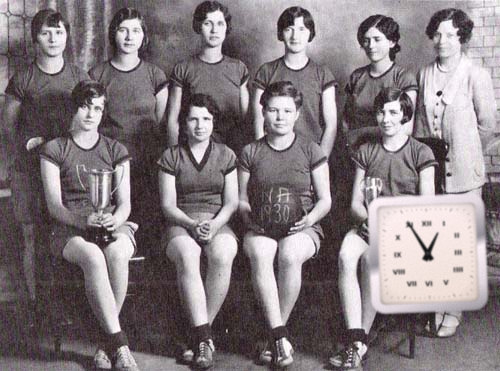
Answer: 12.55
